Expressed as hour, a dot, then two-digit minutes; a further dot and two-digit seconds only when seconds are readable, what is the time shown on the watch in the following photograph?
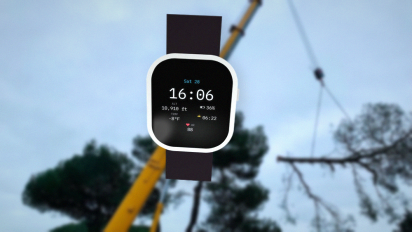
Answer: 16.06
